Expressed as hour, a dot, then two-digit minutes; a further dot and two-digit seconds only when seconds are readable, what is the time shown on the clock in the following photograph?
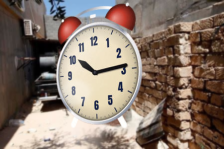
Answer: 10.14
